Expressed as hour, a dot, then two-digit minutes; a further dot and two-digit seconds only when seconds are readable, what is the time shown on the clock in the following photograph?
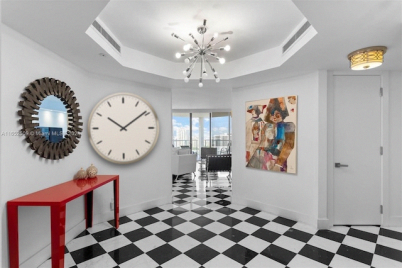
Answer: 10.09
